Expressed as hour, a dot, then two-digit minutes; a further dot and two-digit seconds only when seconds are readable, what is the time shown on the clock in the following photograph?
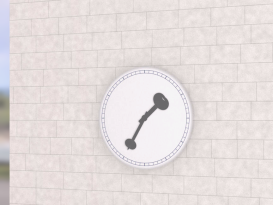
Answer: 1.35
